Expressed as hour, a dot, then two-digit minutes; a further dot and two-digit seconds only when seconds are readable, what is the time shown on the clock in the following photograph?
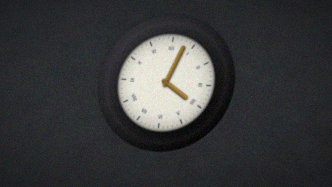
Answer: 4.03
